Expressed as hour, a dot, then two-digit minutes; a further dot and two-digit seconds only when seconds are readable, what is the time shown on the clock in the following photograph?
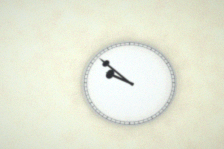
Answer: 9.52
